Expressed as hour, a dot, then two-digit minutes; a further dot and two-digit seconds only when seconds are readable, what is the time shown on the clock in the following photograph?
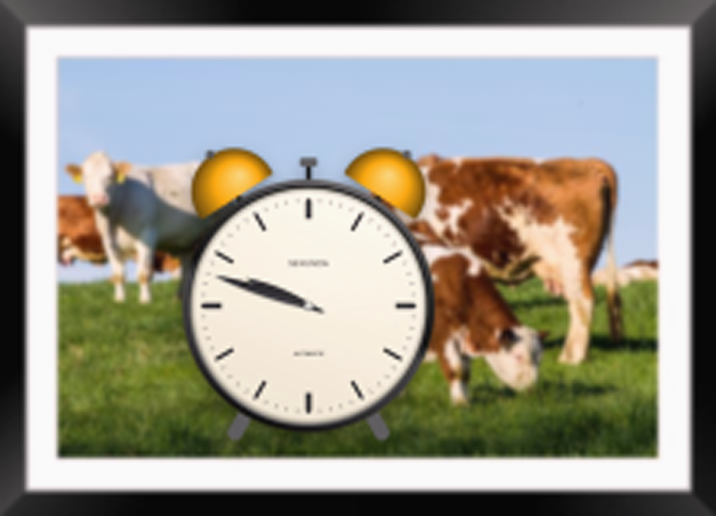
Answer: 9.48
